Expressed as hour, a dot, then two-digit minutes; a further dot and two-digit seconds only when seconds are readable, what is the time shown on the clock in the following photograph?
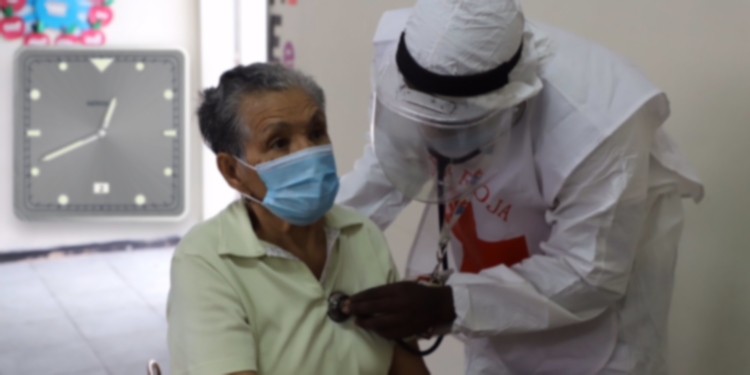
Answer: 12.41
